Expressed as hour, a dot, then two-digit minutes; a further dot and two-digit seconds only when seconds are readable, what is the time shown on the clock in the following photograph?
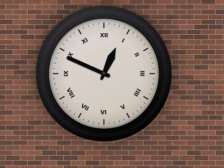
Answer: 12.49
